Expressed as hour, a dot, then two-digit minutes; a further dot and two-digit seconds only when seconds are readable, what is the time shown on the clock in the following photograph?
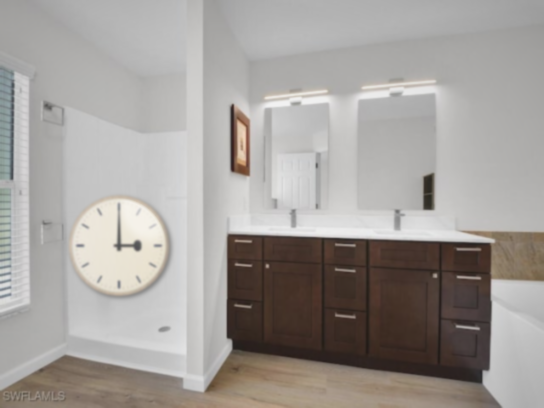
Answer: 3.00
